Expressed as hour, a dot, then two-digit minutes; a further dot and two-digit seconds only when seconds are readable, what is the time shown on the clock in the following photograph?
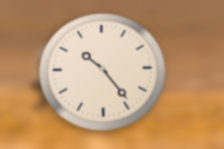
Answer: 10.24
